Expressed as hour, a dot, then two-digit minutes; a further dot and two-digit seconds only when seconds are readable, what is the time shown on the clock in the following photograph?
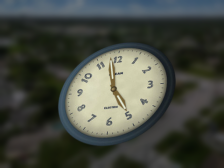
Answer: 4.58
